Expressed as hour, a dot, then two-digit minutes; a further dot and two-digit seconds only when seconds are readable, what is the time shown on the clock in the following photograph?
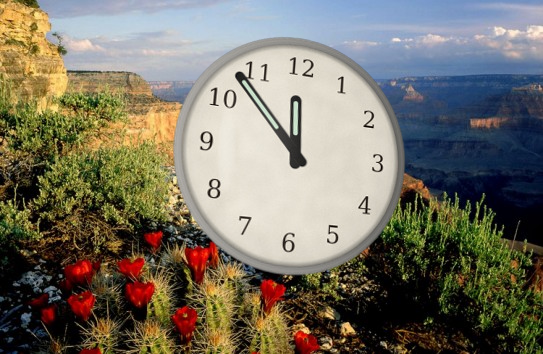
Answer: 11.53
